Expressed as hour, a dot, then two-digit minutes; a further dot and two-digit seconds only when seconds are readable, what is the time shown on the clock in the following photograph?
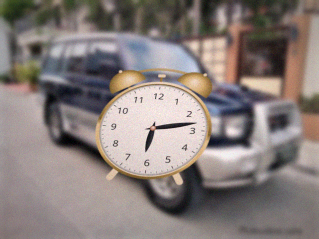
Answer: 6.13
